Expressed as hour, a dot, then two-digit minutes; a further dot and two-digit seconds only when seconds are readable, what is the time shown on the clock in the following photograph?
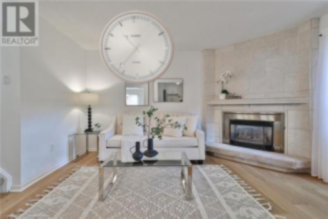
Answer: 10.37
